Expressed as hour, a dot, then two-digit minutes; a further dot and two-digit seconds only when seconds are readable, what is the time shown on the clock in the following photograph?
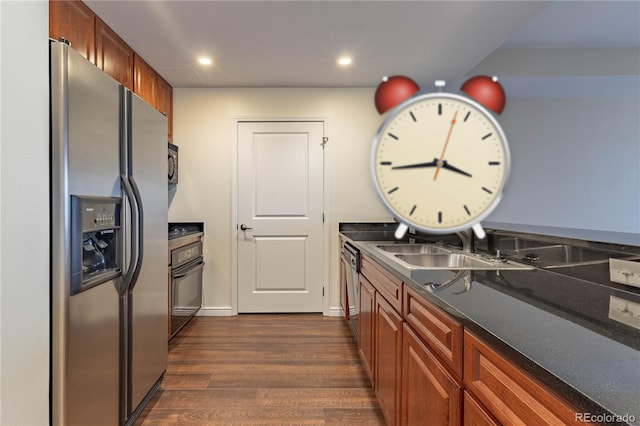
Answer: 3.44.03
